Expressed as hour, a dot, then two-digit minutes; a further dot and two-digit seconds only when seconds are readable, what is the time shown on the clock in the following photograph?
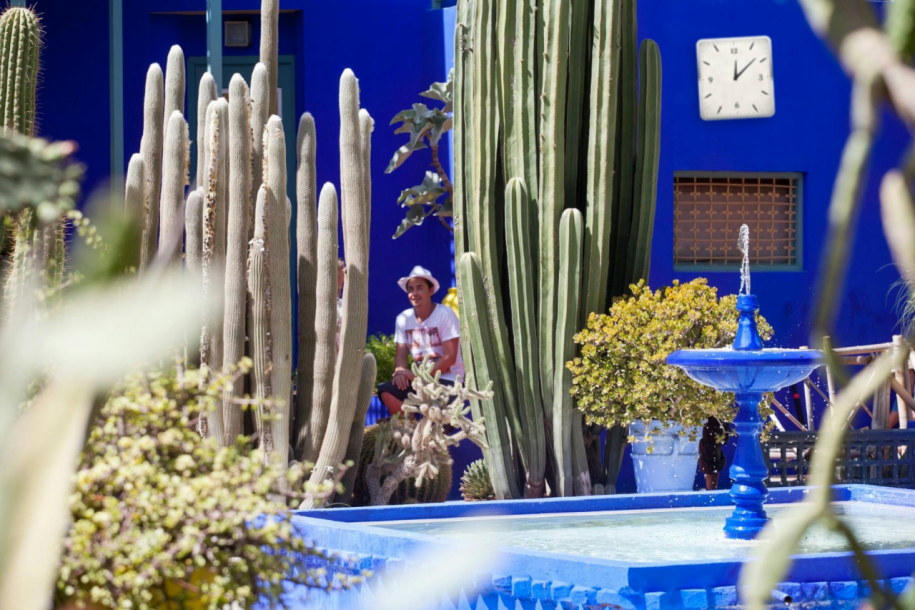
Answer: 12.08
